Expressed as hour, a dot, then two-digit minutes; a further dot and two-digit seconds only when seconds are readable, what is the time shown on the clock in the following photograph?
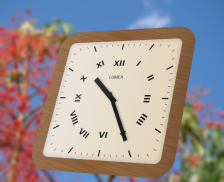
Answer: 10.25
